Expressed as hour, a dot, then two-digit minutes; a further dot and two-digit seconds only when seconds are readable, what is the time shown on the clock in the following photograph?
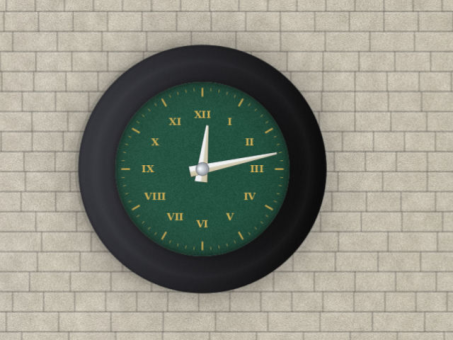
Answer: 12.13
